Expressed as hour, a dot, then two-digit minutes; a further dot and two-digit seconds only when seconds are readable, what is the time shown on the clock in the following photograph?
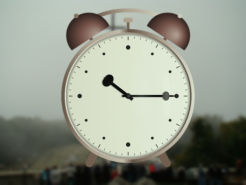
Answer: 10.15
